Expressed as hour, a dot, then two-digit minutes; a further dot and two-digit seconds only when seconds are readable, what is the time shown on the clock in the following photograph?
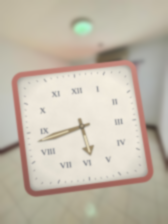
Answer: 5.43
